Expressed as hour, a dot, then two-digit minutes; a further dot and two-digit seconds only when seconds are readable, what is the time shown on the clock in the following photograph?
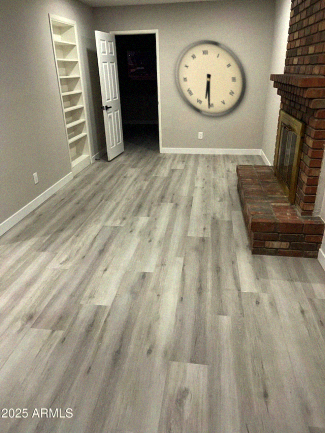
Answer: 6.31
